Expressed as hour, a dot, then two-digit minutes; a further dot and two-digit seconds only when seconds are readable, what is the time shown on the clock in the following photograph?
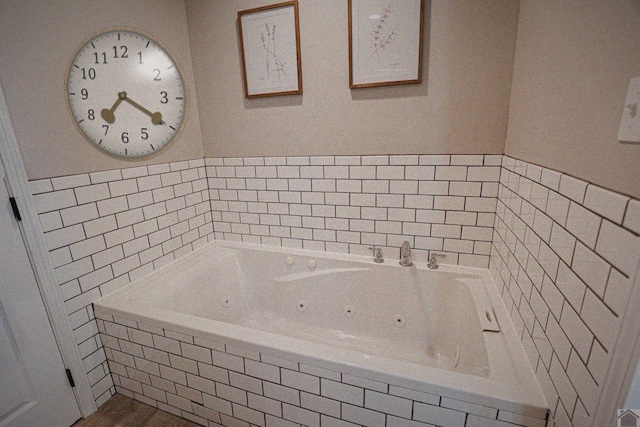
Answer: 7.20
